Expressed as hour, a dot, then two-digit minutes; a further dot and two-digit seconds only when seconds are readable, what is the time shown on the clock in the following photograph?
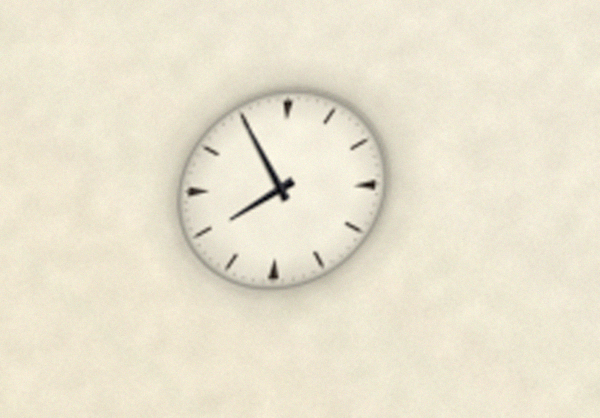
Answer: 7.55
